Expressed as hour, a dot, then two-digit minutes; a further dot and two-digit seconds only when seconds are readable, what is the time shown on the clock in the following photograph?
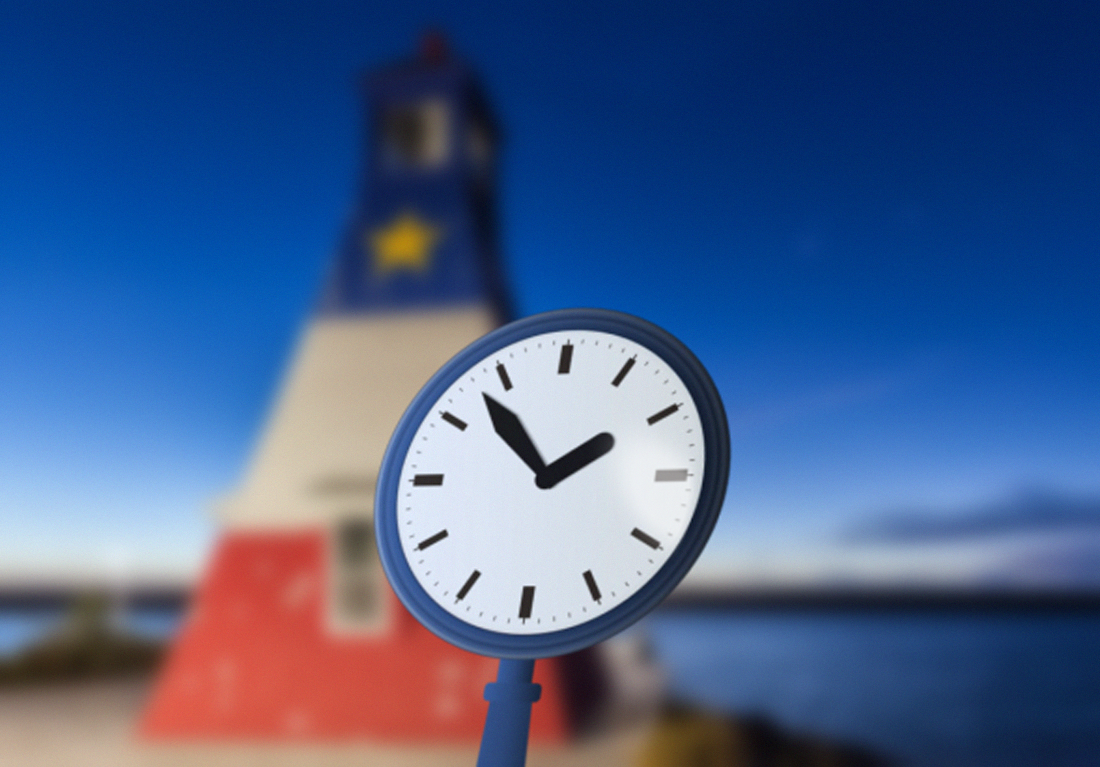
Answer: 1.53
